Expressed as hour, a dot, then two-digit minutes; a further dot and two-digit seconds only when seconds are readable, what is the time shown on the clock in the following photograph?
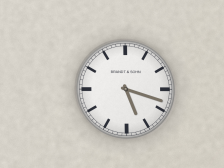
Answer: 5.18
